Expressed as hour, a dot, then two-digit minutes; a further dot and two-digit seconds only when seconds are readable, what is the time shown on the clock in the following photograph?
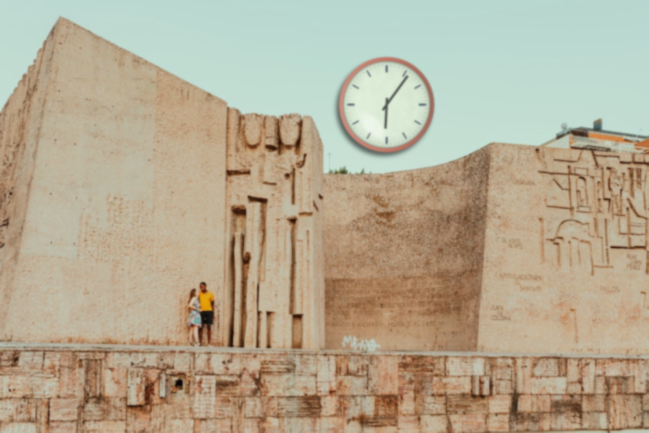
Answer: 6.06
